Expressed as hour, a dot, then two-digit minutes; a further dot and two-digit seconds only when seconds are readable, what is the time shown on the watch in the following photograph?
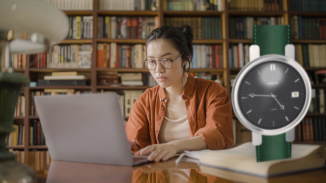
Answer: 4.46
